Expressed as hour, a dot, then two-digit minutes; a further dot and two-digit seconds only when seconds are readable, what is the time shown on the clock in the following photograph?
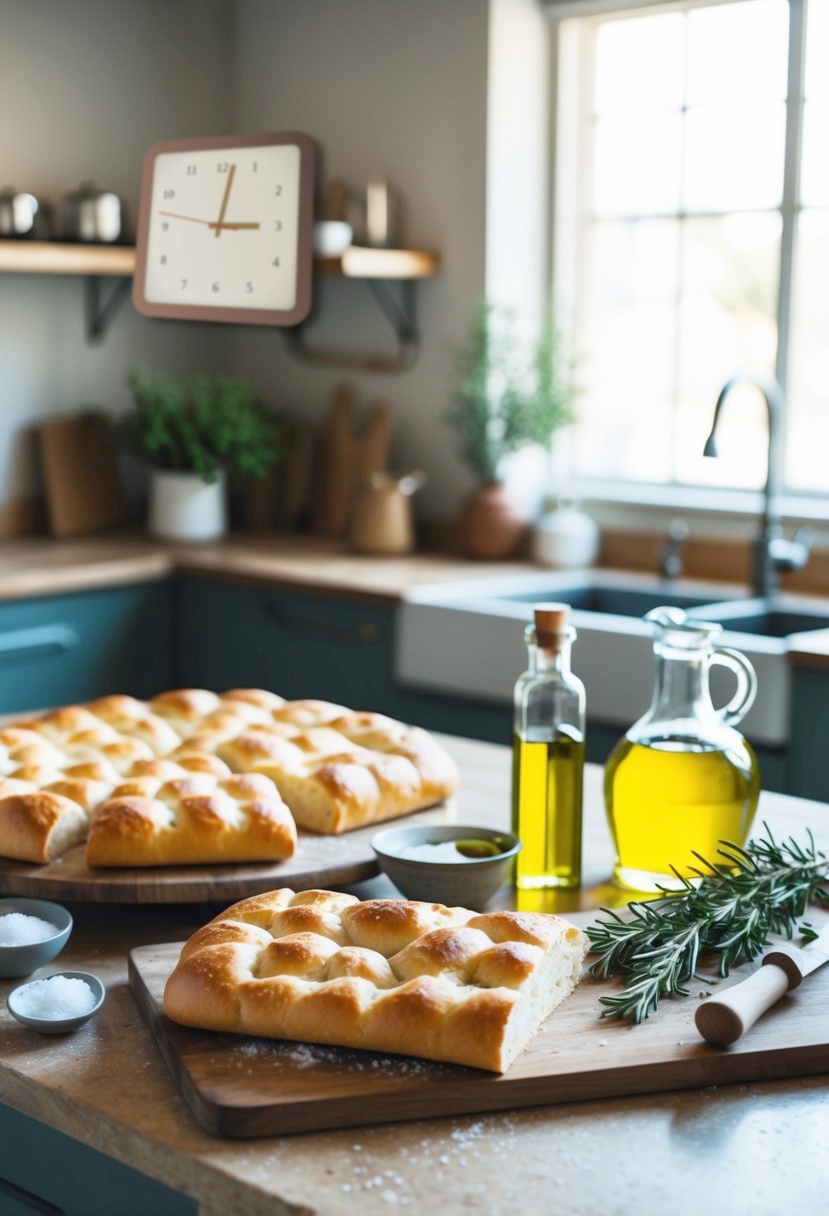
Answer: 3.01.47
